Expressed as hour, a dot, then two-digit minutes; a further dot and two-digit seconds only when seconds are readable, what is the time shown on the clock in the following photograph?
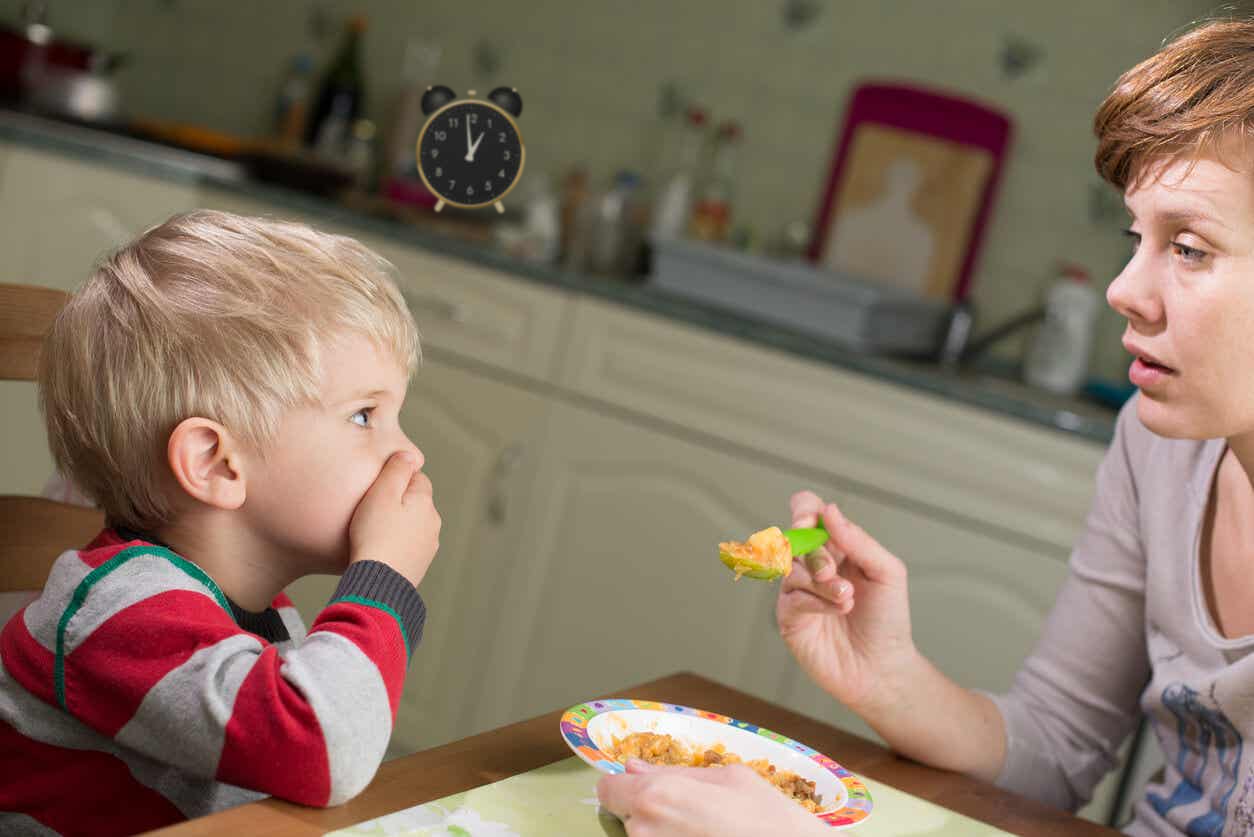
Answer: 12.59
